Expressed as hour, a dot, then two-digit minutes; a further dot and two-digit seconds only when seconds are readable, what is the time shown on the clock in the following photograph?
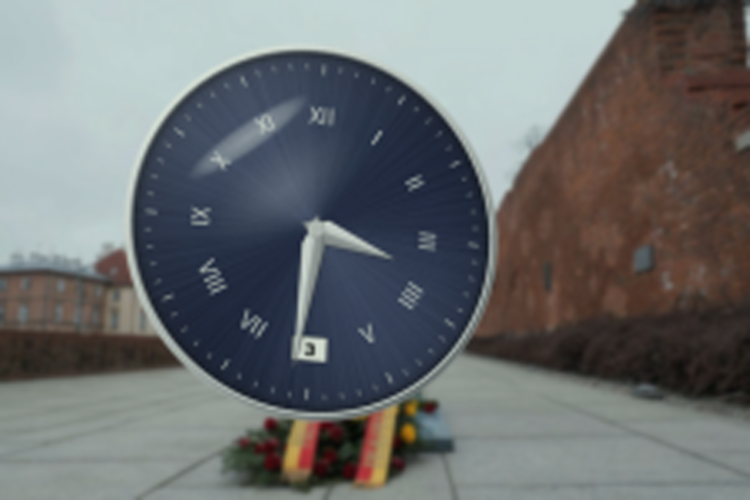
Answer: 3.31
